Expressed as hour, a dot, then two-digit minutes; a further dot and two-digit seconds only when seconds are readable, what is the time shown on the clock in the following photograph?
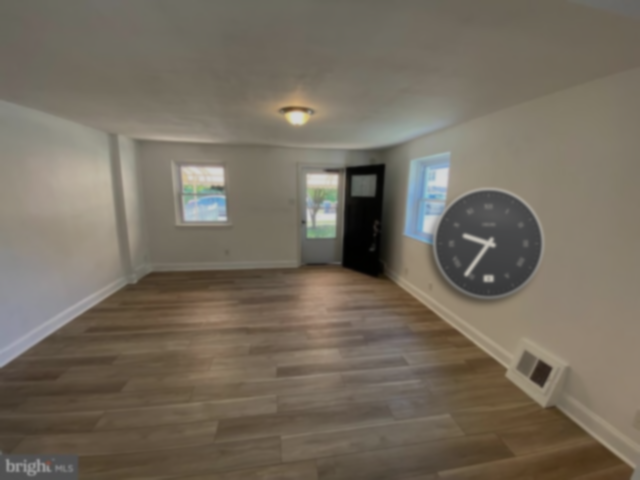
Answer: 9.36
